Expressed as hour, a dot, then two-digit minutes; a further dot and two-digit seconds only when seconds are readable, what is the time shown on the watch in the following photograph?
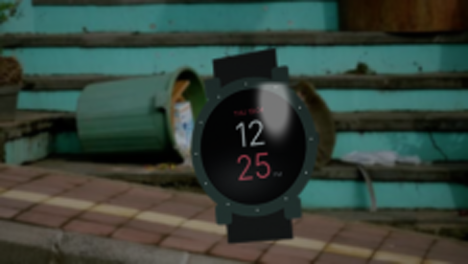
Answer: 12.25
